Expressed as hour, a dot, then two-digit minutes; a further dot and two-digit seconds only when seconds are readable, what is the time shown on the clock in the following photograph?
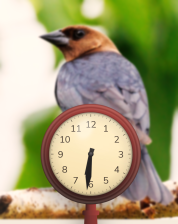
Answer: 6.31
